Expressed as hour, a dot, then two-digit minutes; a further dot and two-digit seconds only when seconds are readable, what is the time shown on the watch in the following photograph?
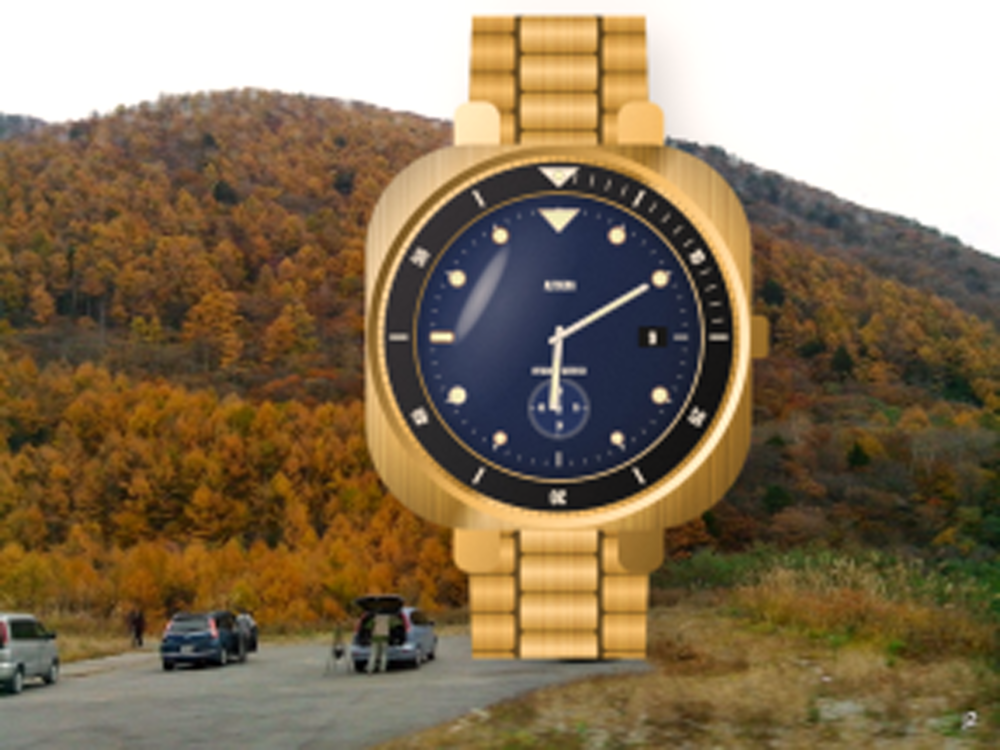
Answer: 6.10
